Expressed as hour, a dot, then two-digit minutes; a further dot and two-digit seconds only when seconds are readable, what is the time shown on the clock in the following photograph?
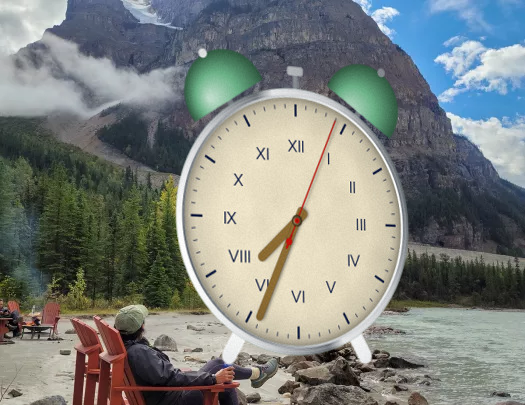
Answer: 7.34.04
